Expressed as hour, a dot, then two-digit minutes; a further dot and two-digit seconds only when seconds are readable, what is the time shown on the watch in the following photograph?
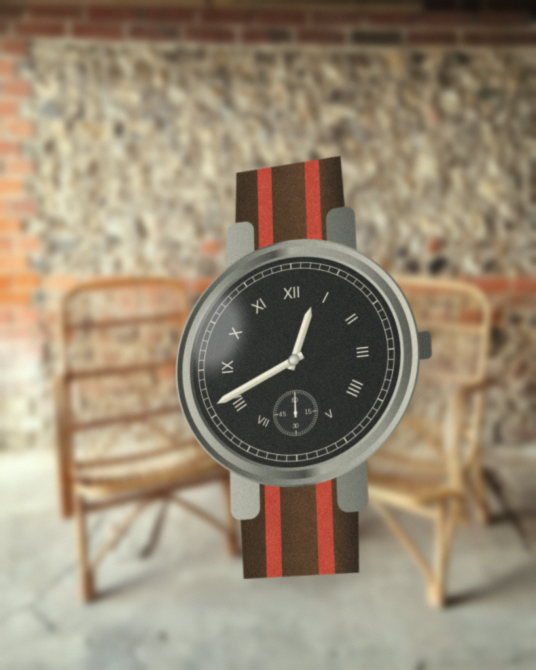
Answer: 12.41
